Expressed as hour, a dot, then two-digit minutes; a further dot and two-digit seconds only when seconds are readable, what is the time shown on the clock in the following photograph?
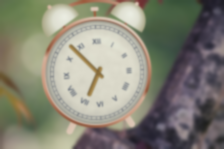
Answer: 6.53
